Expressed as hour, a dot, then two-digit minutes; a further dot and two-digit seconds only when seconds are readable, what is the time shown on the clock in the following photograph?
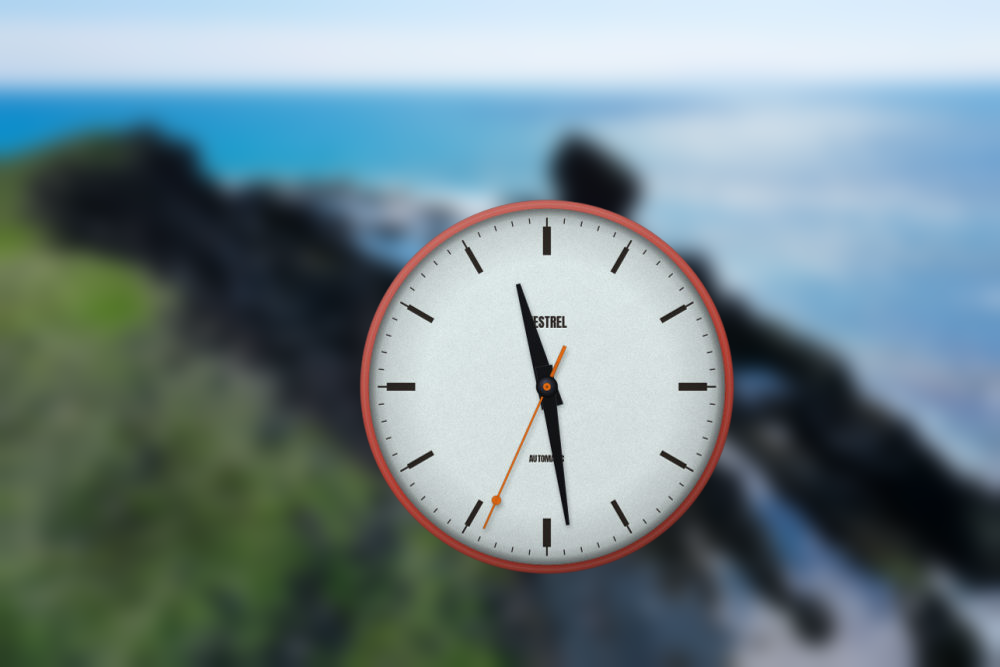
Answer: 11.28.34
